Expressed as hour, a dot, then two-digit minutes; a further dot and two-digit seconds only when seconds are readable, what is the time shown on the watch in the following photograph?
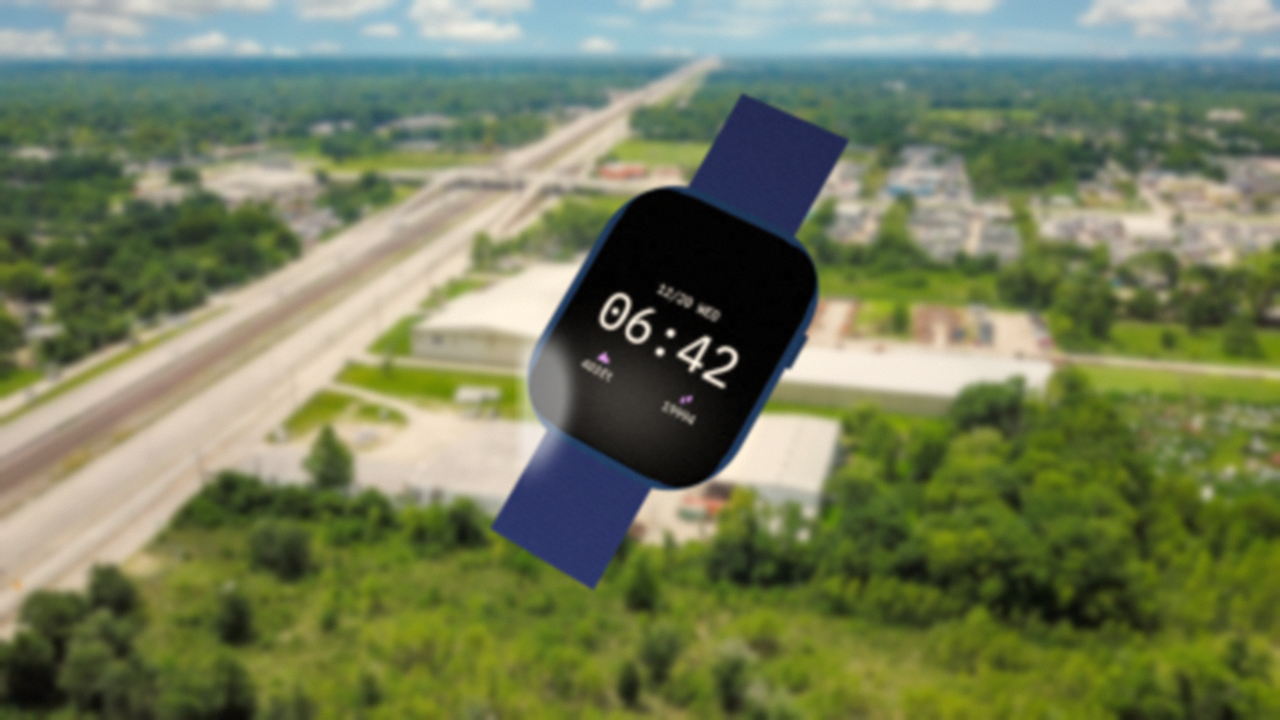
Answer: 6.42
